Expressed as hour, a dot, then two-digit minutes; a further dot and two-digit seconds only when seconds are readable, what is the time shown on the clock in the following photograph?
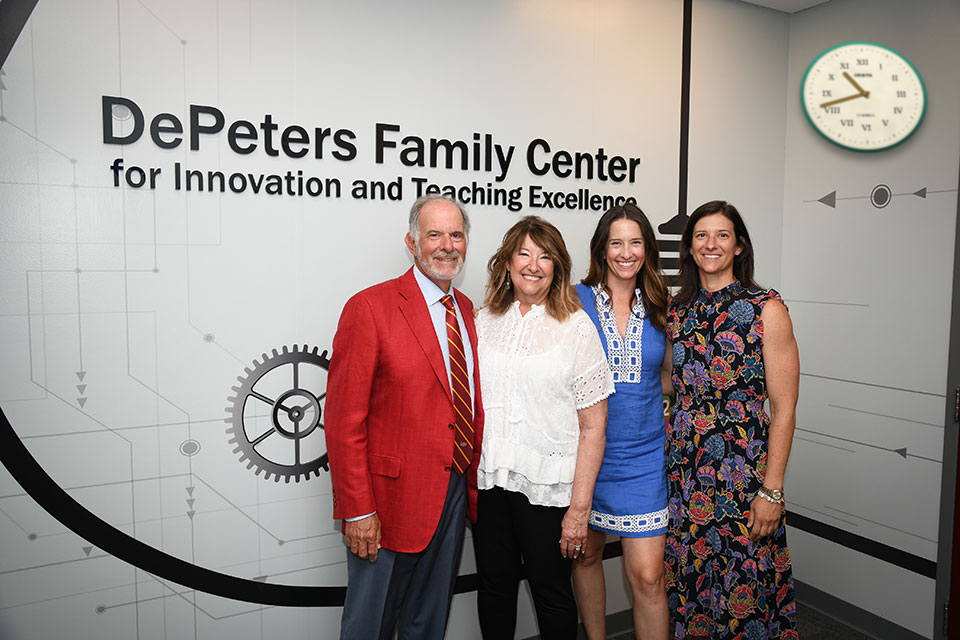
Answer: 10.42
